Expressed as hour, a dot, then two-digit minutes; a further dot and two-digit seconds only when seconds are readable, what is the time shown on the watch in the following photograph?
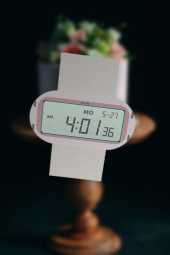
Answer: 4.01.36
